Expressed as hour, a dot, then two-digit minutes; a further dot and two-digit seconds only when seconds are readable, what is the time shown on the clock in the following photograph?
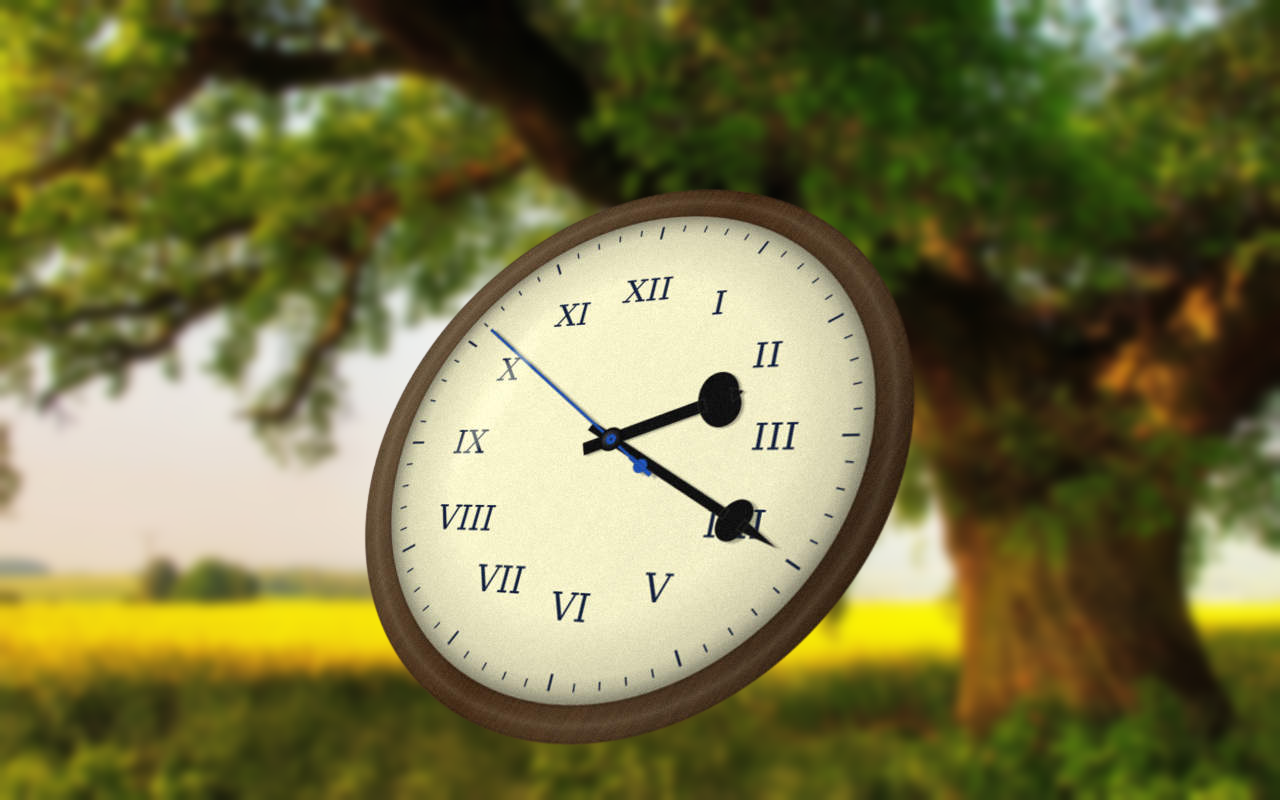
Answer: 2.19.51
